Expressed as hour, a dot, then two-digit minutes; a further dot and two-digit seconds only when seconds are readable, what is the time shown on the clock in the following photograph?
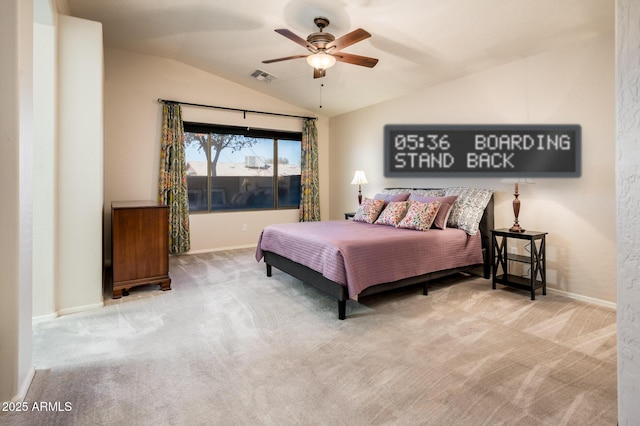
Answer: 5.36
